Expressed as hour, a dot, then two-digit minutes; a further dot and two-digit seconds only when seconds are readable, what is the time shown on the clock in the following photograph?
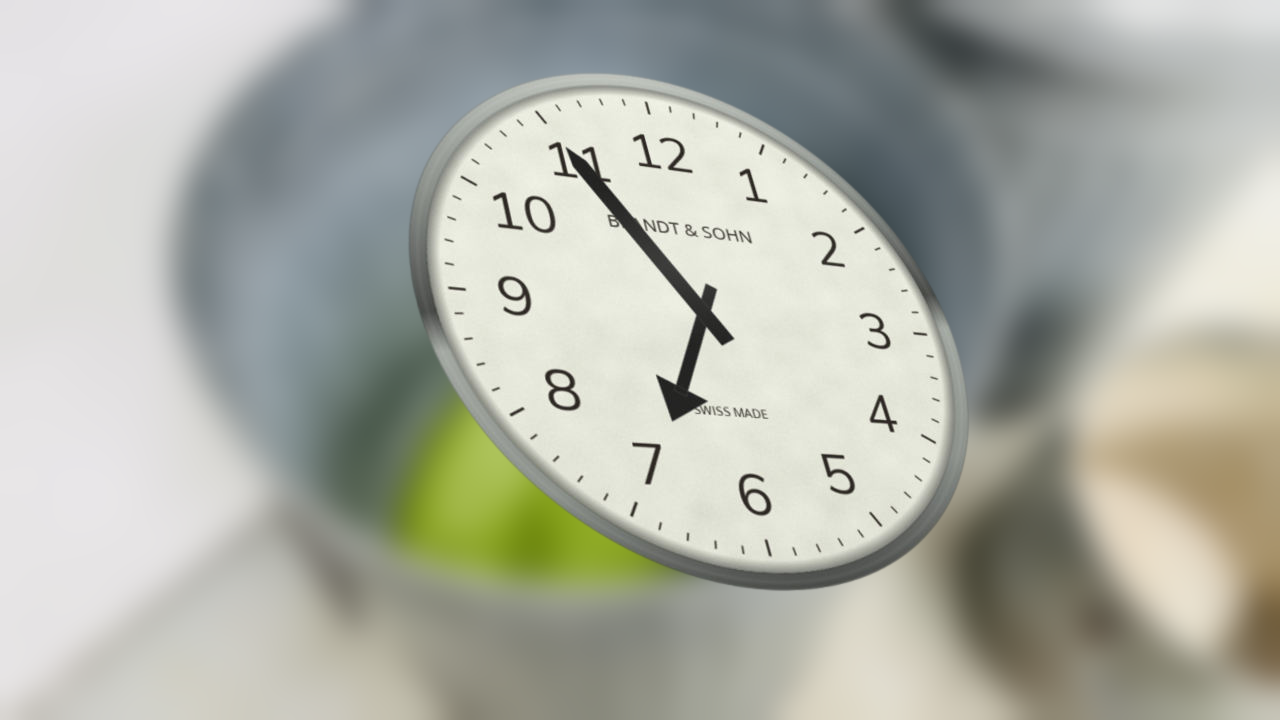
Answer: 6.55
